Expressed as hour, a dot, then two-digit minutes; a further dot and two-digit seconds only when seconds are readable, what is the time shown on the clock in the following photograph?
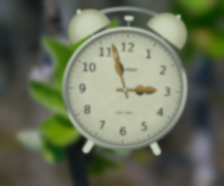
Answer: 2.57
